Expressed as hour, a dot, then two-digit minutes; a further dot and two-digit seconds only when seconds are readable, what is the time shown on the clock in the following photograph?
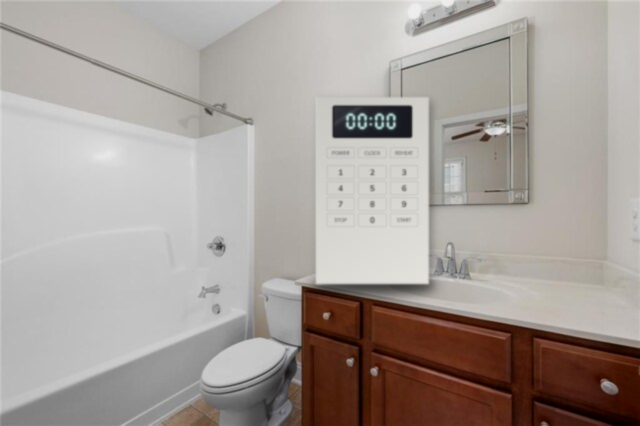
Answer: 0.00
